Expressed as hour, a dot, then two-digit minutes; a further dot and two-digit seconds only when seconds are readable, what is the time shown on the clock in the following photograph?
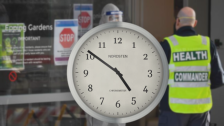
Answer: 4.51
